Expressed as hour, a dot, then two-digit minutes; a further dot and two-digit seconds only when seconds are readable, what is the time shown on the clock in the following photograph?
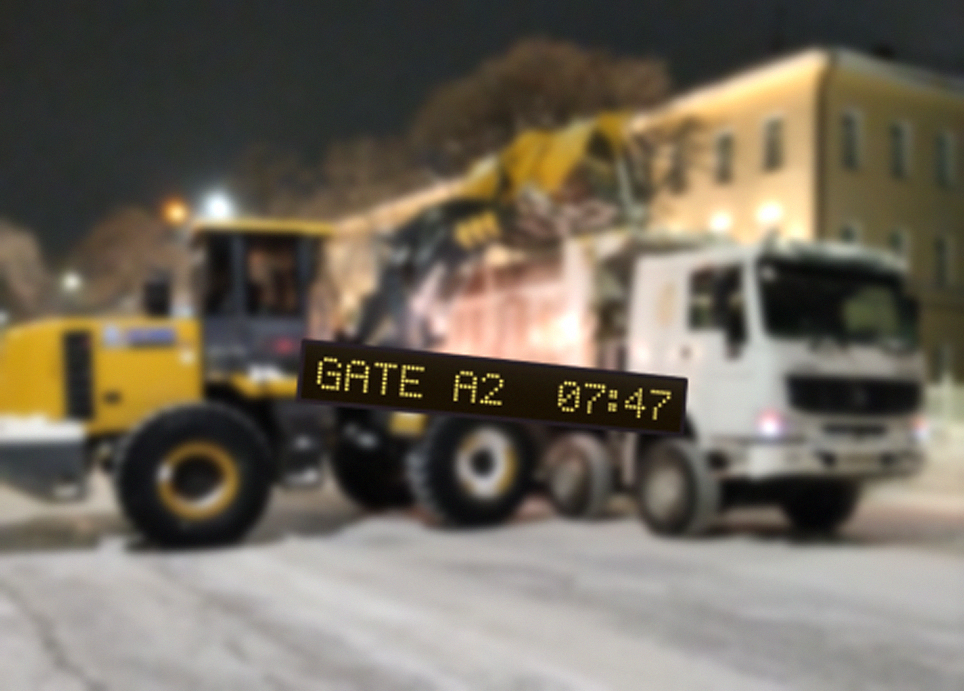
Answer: 7.47
